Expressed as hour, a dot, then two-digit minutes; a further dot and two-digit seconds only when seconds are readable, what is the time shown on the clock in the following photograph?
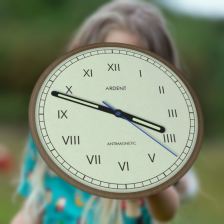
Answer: 3.48.22
